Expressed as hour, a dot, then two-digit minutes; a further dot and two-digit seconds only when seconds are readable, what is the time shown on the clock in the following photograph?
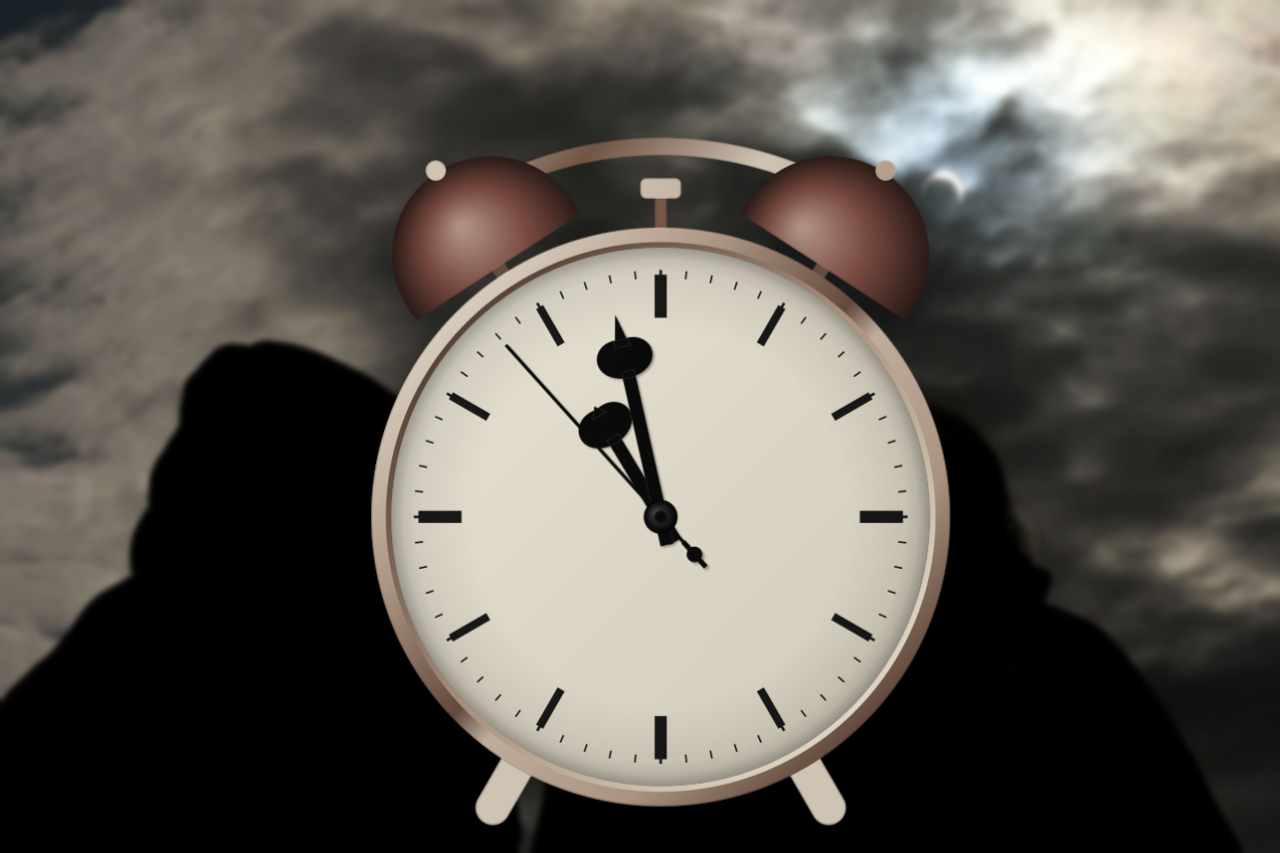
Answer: 10.57.53
